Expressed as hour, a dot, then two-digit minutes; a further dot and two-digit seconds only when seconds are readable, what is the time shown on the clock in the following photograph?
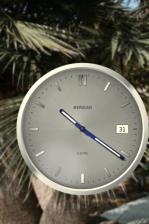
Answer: 10.21
